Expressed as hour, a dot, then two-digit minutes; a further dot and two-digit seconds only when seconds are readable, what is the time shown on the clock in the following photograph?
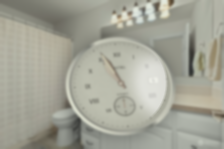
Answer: 10.56
